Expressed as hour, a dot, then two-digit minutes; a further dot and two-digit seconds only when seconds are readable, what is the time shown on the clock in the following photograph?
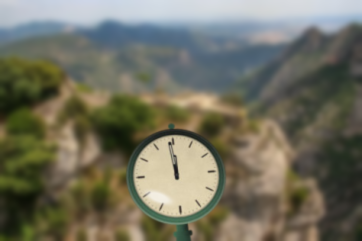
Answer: 11.59
